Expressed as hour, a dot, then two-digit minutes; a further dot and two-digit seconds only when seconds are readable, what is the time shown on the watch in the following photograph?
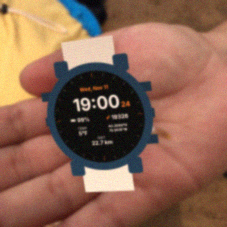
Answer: 19.00
